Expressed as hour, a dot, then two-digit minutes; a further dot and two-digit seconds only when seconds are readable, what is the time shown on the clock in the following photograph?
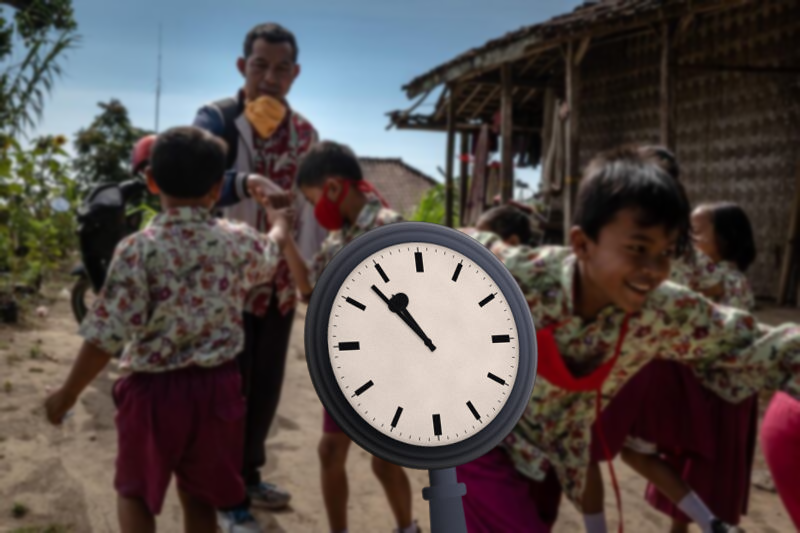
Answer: 10.53
